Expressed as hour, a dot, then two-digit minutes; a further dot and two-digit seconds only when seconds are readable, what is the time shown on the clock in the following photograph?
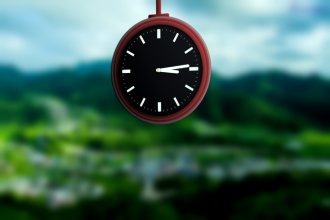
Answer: 3.14
